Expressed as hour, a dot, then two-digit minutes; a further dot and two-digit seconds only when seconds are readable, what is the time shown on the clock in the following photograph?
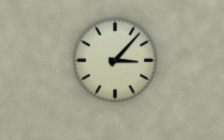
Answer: 3.07
